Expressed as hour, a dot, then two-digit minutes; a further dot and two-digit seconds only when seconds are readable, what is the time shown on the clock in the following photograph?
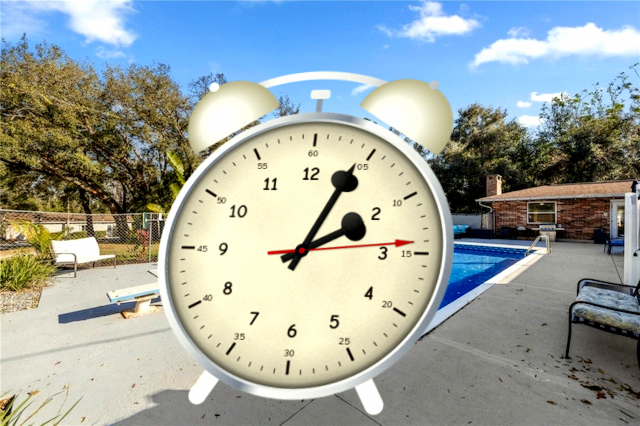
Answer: 2.04.14
